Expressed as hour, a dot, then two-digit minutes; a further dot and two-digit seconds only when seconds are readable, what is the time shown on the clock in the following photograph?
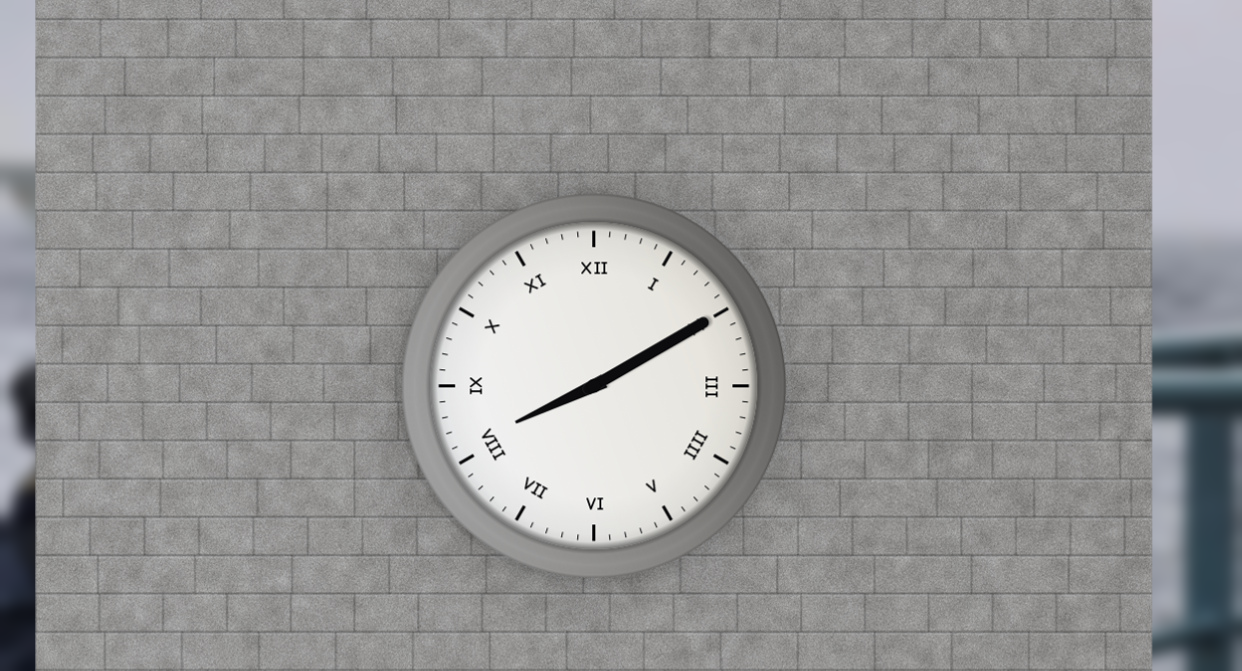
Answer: 8.10
